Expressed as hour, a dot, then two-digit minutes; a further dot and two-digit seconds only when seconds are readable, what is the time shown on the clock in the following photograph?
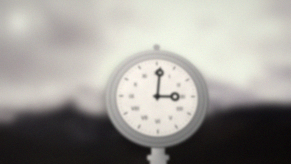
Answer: 3.01
